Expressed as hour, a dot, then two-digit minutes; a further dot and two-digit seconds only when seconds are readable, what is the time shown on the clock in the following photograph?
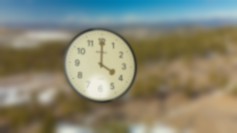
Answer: 4.00
